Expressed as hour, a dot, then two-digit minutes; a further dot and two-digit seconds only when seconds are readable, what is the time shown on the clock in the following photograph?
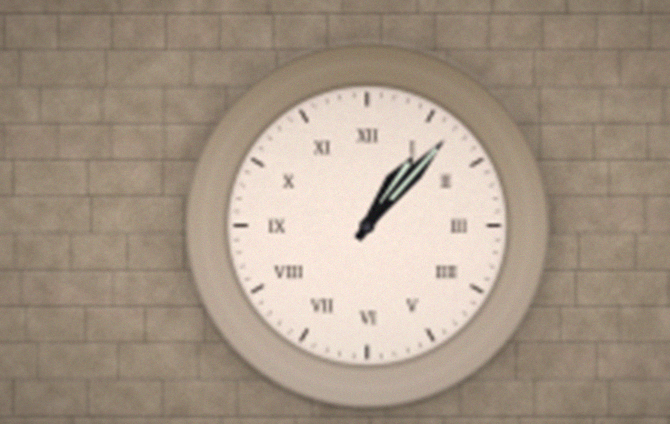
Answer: 1.07
